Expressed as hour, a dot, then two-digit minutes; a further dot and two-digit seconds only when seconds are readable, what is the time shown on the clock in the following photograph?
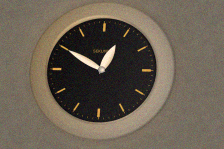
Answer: 12.50
